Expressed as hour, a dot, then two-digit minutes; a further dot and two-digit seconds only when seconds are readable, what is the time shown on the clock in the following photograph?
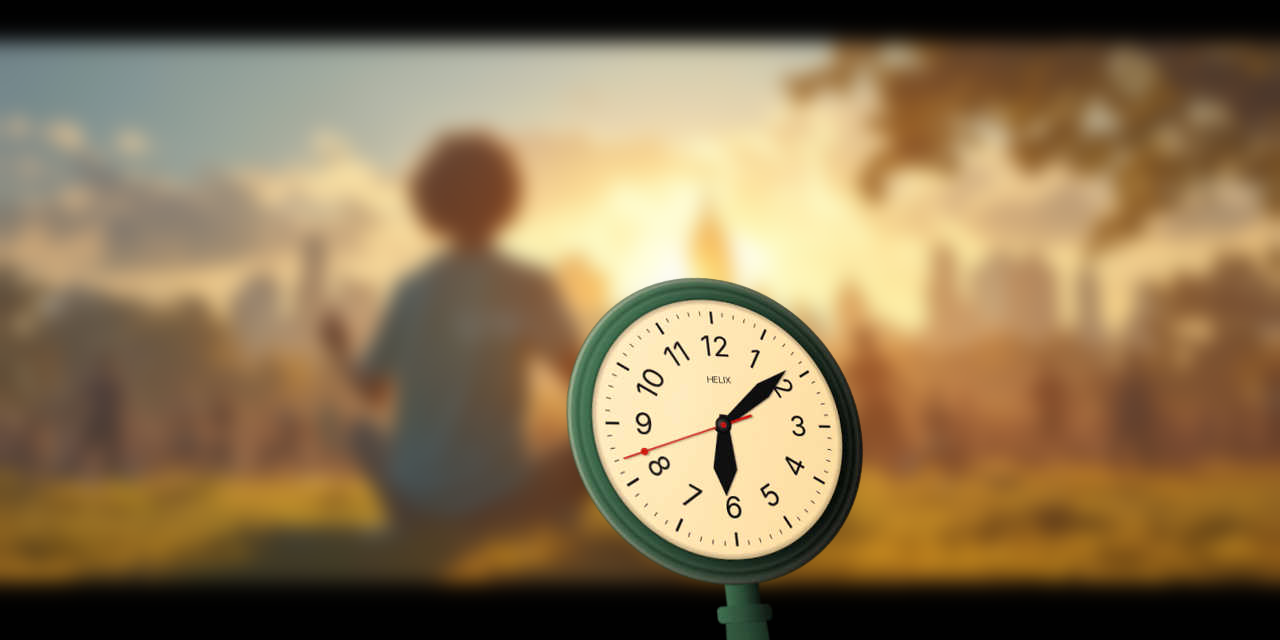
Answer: 6.08.42
